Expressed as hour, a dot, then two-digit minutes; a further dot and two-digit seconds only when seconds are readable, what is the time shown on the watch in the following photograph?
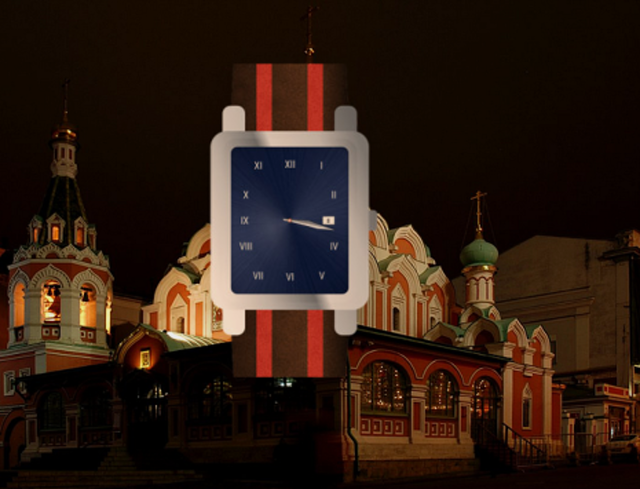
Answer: 3.17
